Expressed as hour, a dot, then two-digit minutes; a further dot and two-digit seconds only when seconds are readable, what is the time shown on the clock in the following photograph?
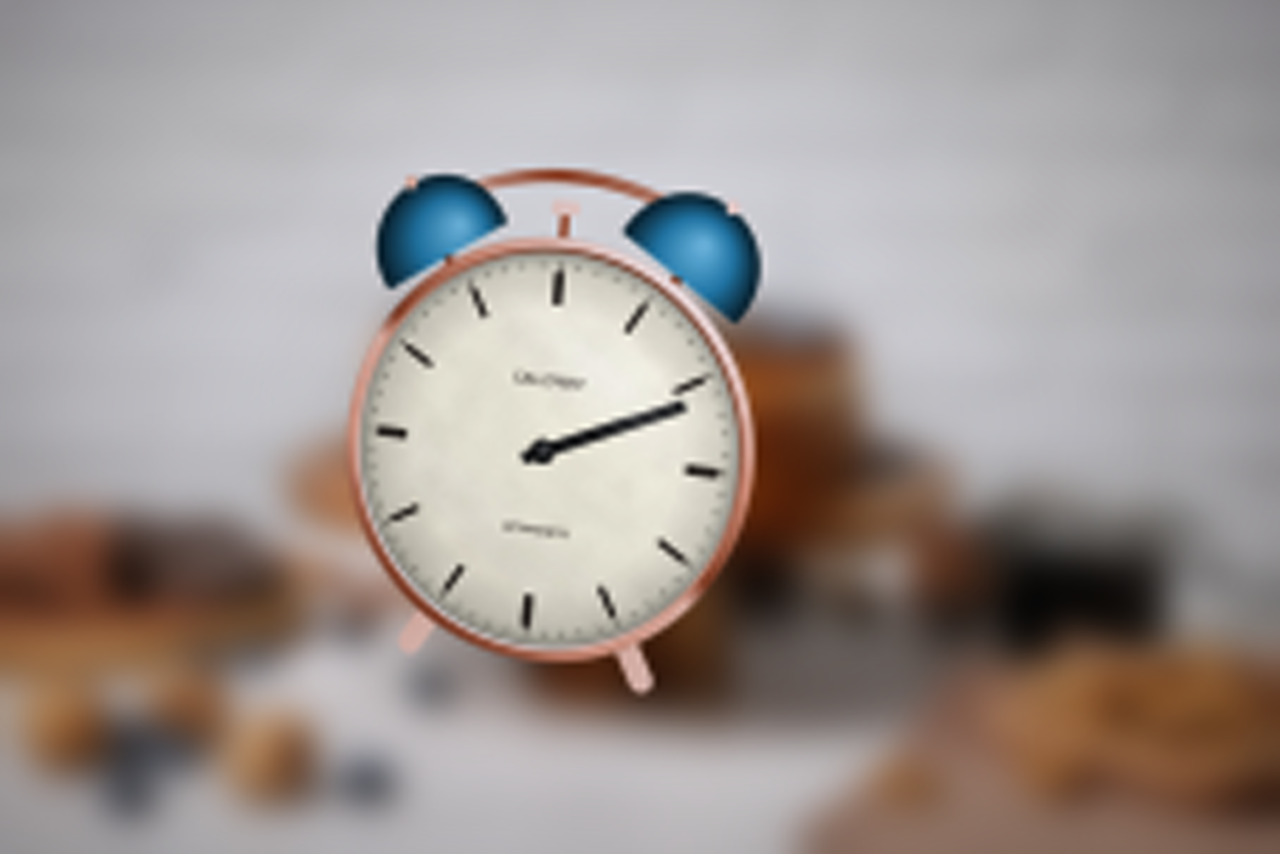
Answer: 2.11
